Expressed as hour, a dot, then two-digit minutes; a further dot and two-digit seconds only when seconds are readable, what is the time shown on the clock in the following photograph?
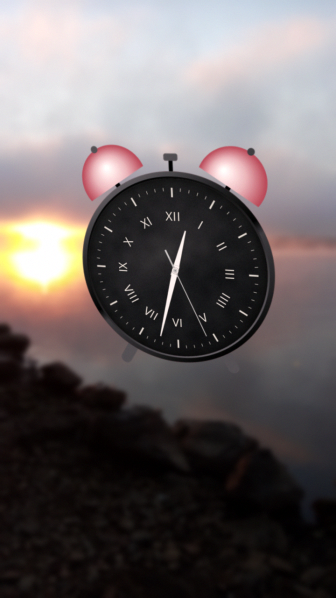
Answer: 12.32.26
